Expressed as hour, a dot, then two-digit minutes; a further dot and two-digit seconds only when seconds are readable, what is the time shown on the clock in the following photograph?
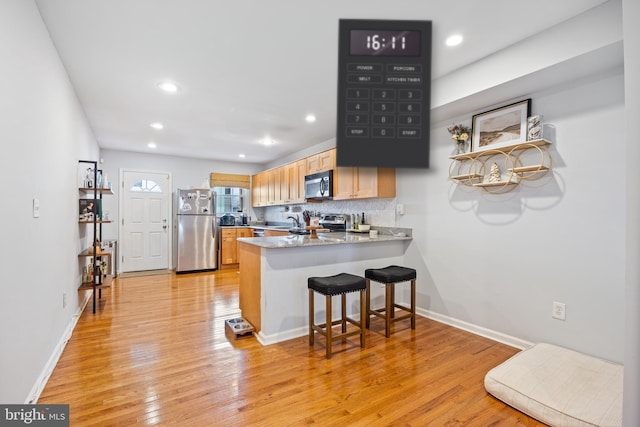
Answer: 16.11
